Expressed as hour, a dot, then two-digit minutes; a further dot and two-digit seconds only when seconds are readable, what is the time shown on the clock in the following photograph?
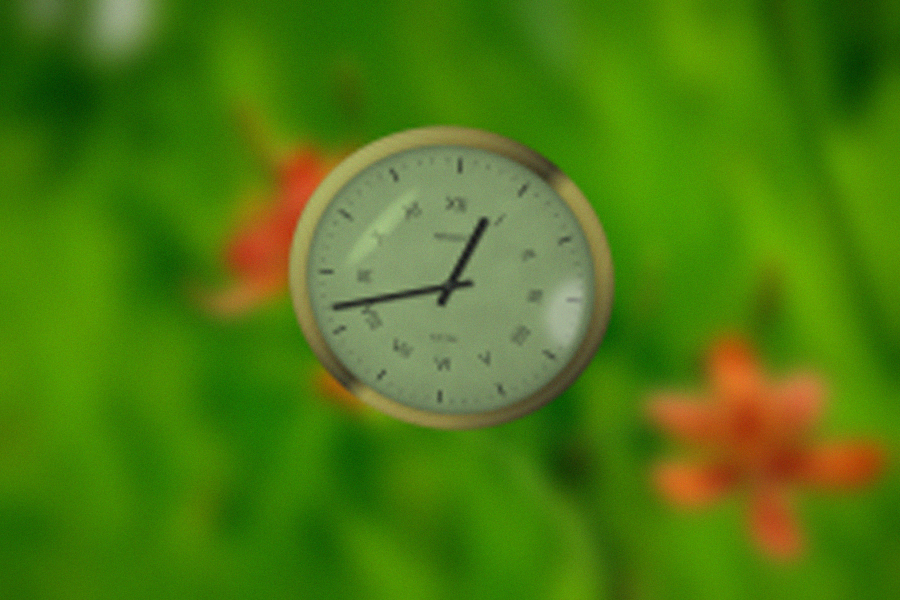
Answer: 12.42
